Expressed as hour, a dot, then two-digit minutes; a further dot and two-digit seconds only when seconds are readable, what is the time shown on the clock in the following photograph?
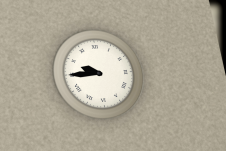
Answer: 9.45
